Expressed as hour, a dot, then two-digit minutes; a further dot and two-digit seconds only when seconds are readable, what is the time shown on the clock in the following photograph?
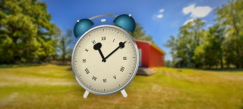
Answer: 11.09
